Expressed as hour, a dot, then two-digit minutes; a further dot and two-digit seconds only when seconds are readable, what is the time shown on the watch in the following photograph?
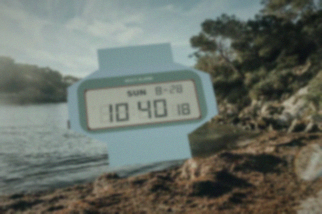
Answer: 10.40.18
